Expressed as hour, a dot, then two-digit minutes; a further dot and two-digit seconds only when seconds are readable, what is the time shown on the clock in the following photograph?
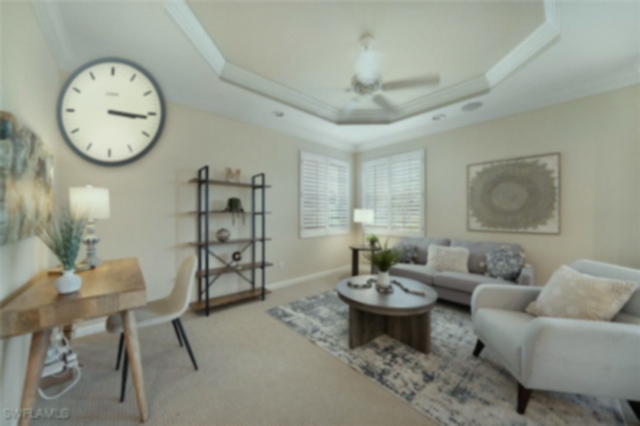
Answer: 3.16
